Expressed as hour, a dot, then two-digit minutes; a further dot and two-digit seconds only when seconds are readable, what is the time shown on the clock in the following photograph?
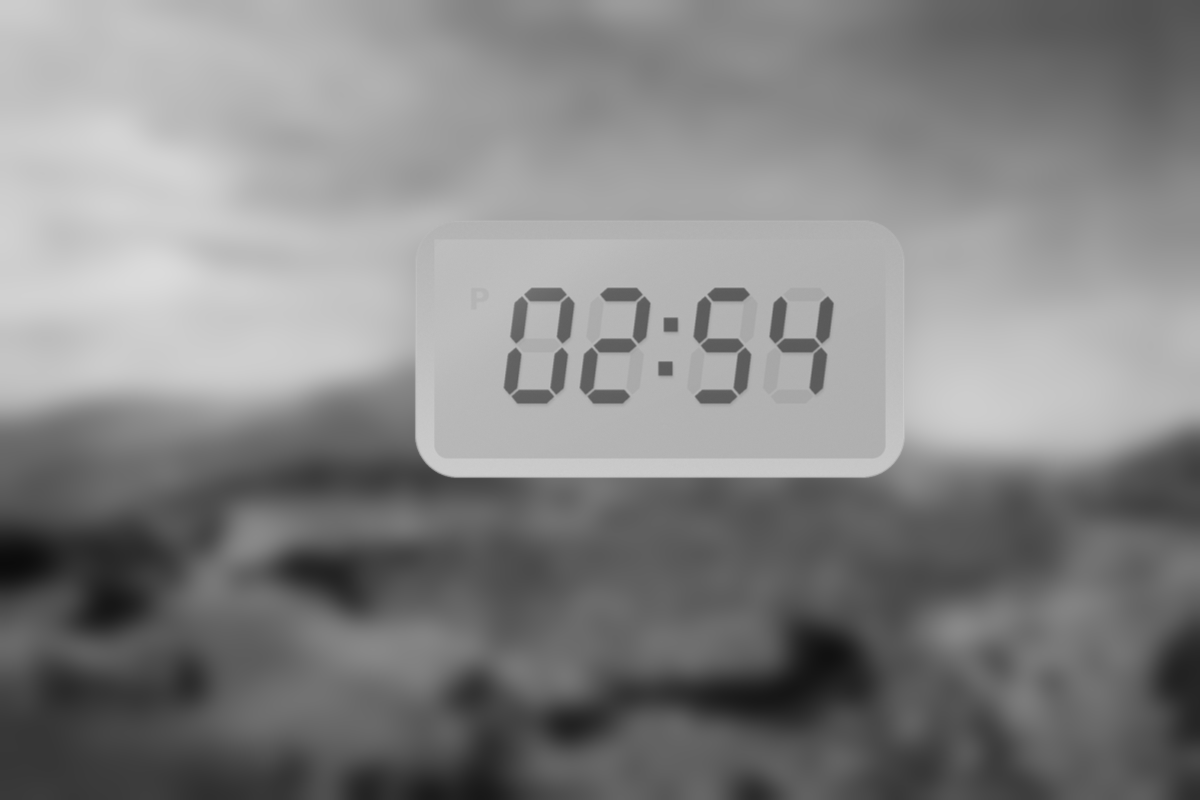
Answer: 2.54
